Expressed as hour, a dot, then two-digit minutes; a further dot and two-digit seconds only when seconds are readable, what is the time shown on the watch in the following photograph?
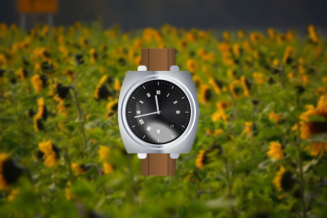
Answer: 11.43
